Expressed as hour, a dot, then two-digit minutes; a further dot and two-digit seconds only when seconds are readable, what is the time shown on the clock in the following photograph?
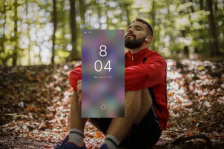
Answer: 8.04
